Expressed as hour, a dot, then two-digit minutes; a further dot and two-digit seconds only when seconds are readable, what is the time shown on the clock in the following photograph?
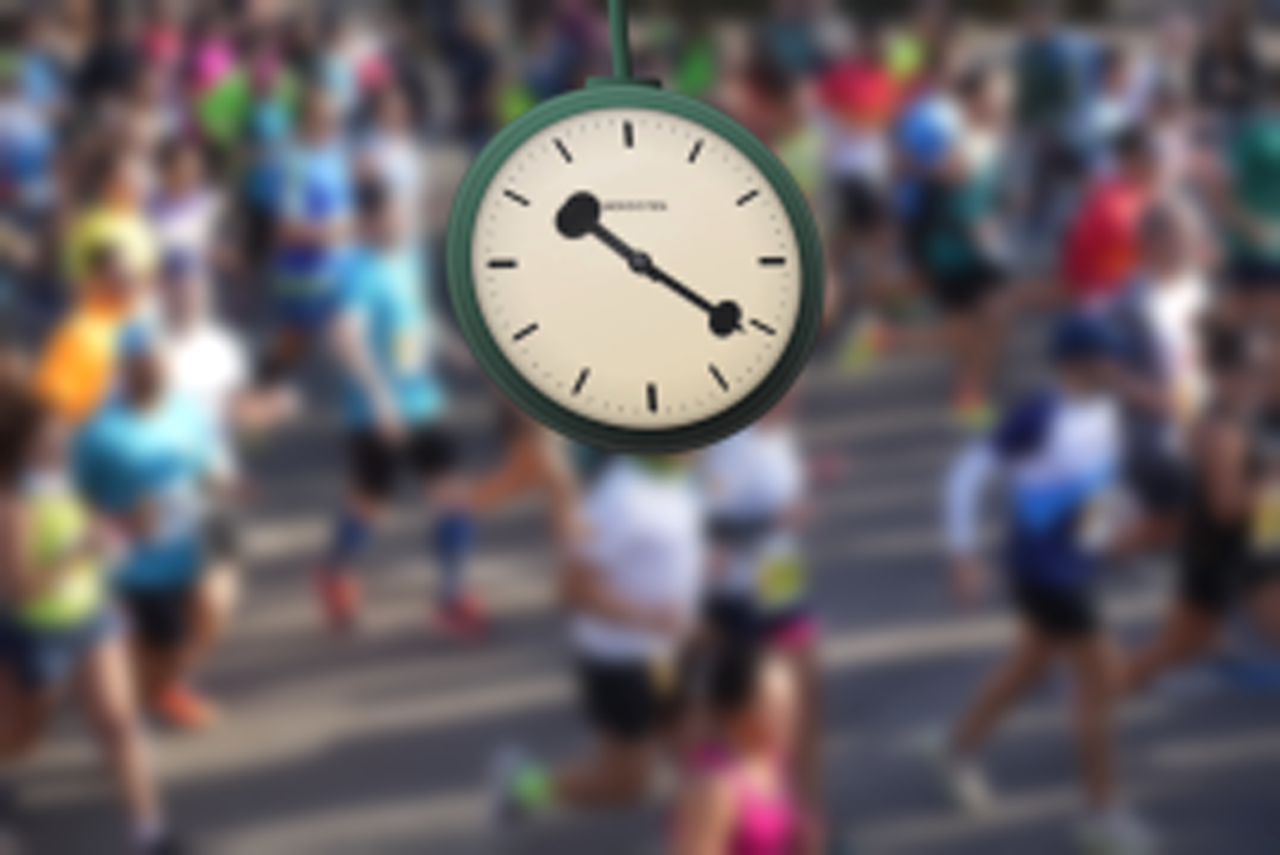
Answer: 10.21
